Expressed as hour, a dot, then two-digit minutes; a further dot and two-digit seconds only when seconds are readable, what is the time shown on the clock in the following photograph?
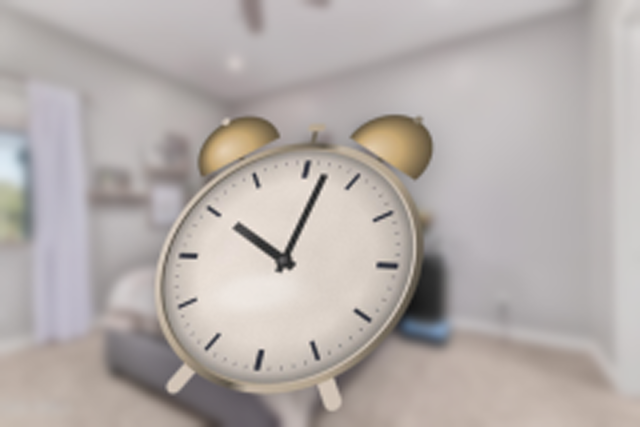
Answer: 10.02
